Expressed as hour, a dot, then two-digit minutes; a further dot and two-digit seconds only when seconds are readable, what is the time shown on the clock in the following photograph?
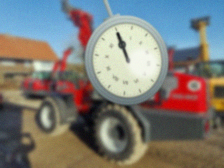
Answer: 12.00
